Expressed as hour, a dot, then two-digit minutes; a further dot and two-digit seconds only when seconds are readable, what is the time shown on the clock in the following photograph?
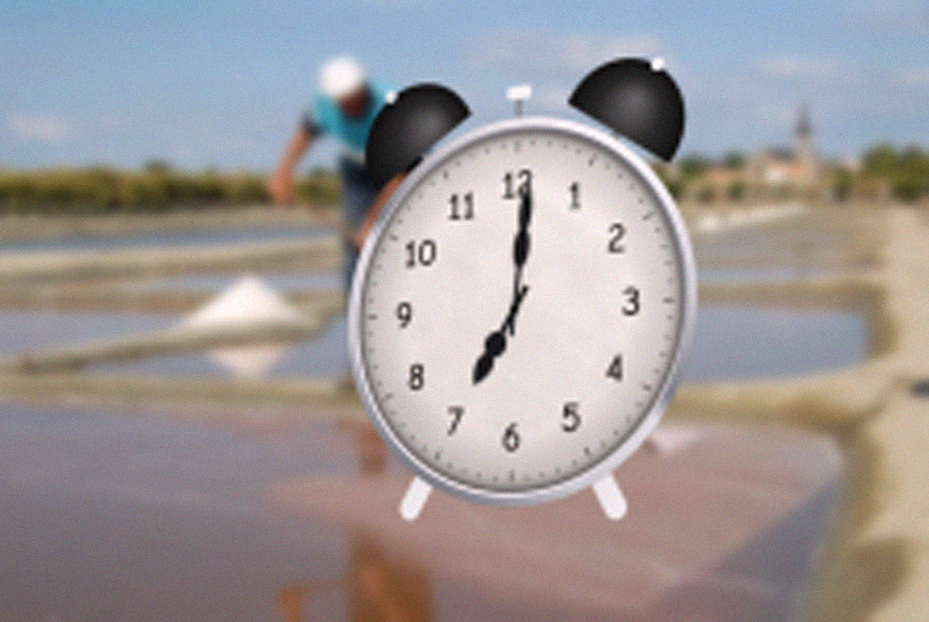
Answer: 7.01
